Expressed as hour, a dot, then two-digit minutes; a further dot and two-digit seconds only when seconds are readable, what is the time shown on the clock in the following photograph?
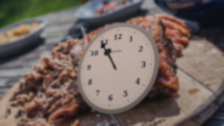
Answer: 10.54
